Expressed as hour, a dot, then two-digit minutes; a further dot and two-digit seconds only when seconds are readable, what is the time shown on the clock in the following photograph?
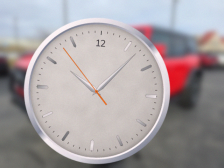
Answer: 10.06.53
